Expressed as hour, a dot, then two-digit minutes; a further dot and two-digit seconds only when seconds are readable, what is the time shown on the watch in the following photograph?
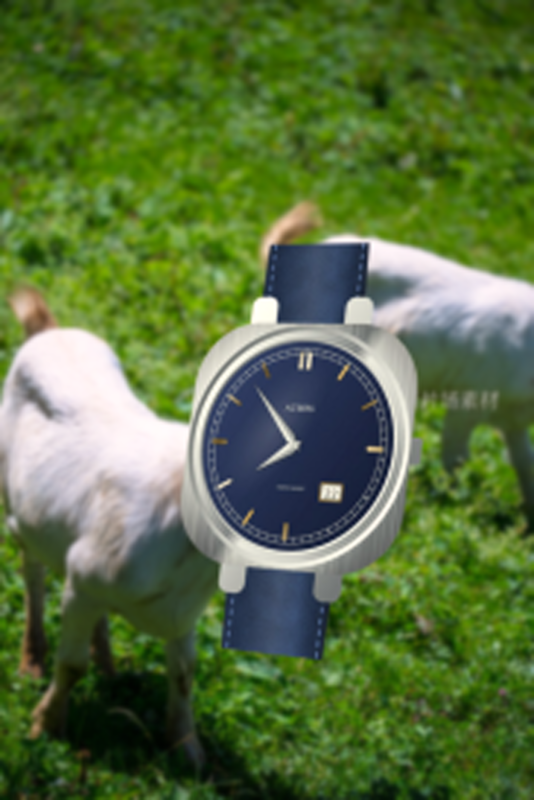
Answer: 7.53
